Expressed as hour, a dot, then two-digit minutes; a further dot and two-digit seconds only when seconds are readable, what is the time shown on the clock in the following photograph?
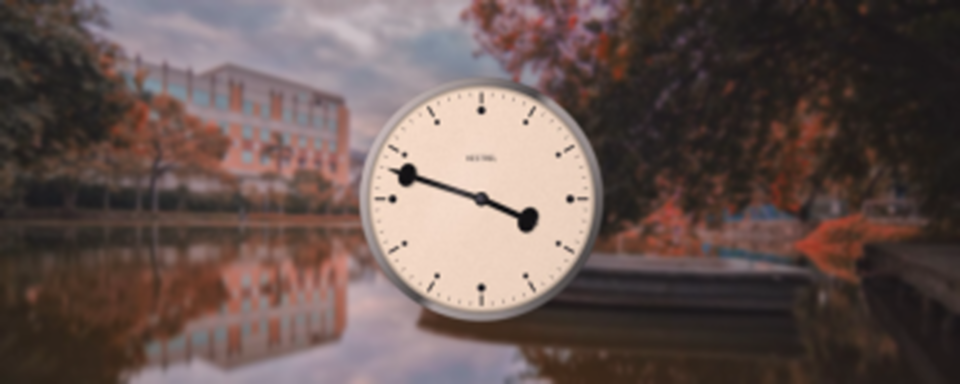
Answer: 3.48
